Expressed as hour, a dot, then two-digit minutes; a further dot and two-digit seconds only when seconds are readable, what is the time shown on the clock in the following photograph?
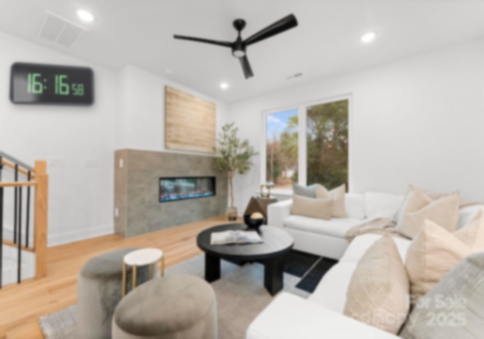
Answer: 16.16
